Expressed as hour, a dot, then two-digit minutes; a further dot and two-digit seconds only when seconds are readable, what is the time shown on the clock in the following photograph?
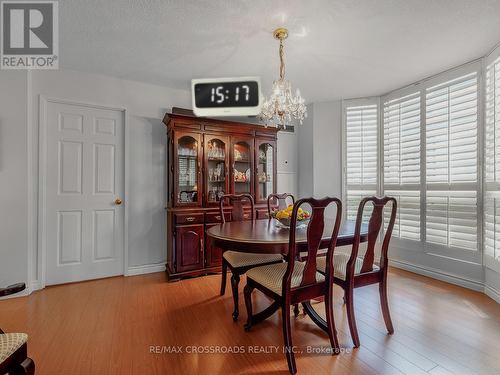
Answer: 15.17
